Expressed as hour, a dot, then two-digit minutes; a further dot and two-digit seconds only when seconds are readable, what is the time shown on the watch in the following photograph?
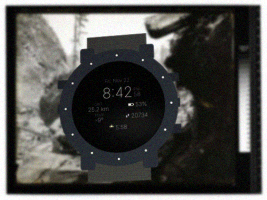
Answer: 8.42
